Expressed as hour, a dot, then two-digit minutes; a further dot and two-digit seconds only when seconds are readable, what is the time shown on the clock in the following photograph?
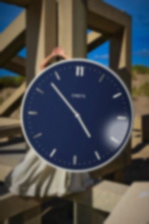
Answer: 4.53
